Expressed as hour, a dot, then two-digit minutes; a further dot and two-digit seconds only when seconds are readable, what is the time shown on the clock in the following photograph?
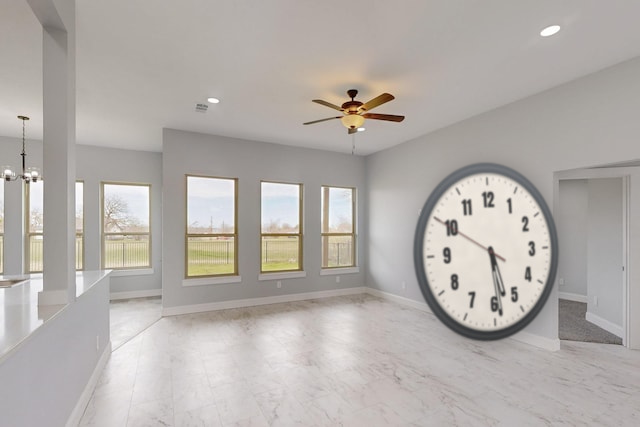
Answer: 5.28.50
